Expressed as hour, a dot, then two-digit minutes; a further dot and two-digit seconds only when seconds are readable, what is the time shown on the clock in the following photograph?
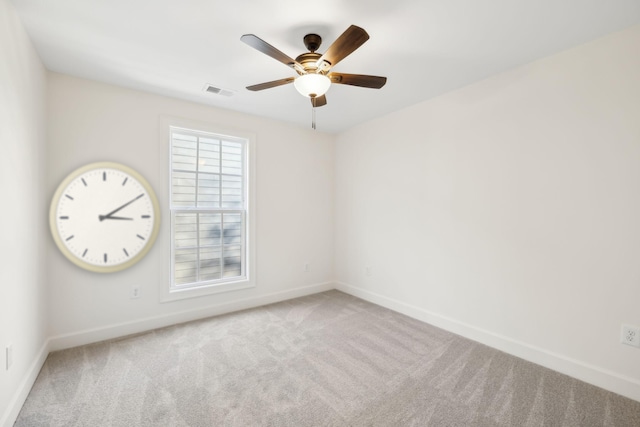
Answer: 3.10
